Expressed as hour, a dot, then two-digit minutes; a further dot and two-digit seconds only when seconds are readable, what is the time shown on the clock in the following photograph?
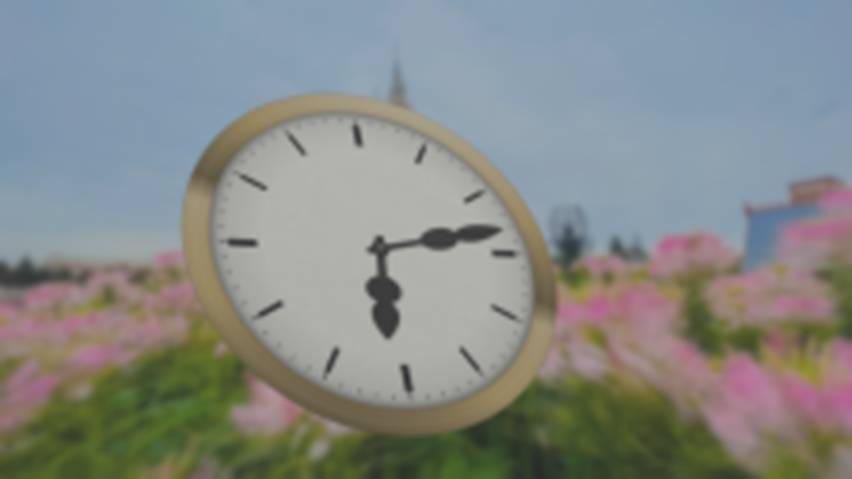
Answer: 6.13
